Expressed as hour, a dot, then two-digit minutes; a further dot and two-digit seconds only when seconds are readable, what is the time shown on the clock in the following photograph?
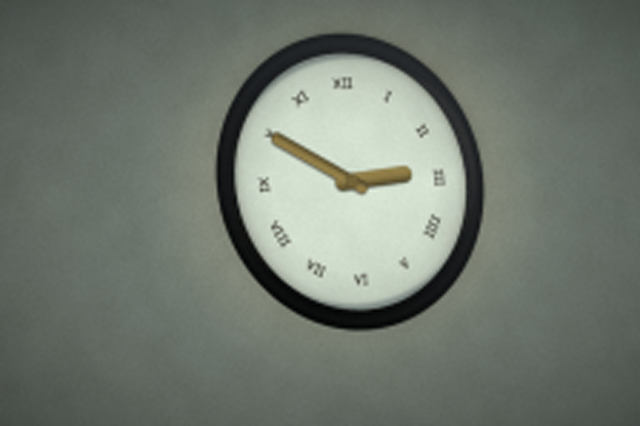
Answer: 2.50
